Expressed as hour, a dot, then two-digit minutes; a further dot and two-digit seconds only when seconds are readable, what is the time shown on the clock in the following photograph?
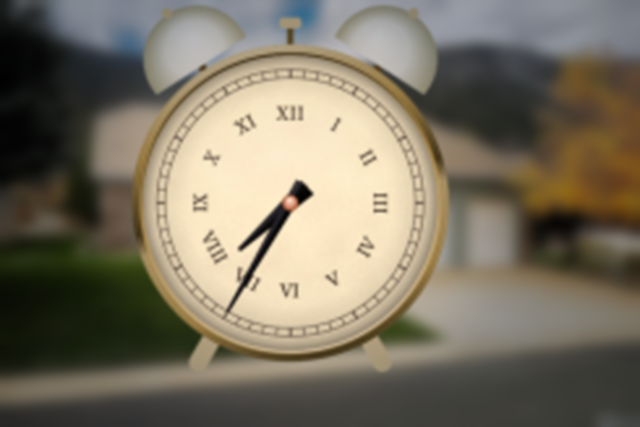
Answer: 7.35
